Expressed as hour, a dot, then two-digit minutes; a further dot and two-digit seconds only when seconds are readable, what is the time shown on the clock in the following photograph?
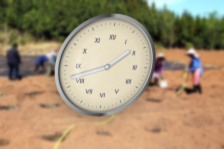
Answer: 1.42
